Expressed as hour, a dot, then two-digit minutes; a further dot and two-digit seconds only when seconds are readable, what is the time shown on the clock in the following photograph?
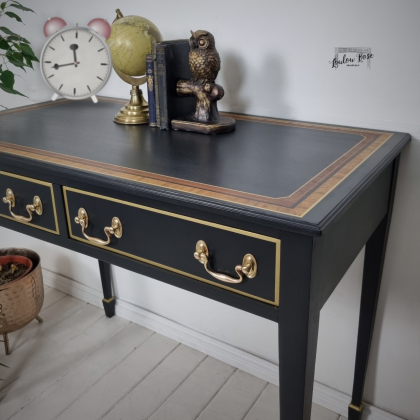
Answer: 11.43
